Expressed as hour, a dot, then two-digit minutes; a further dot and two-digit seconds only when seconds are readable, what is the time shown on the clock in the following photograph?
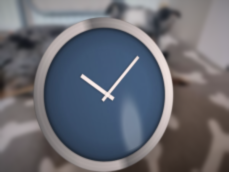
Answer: 10.07
